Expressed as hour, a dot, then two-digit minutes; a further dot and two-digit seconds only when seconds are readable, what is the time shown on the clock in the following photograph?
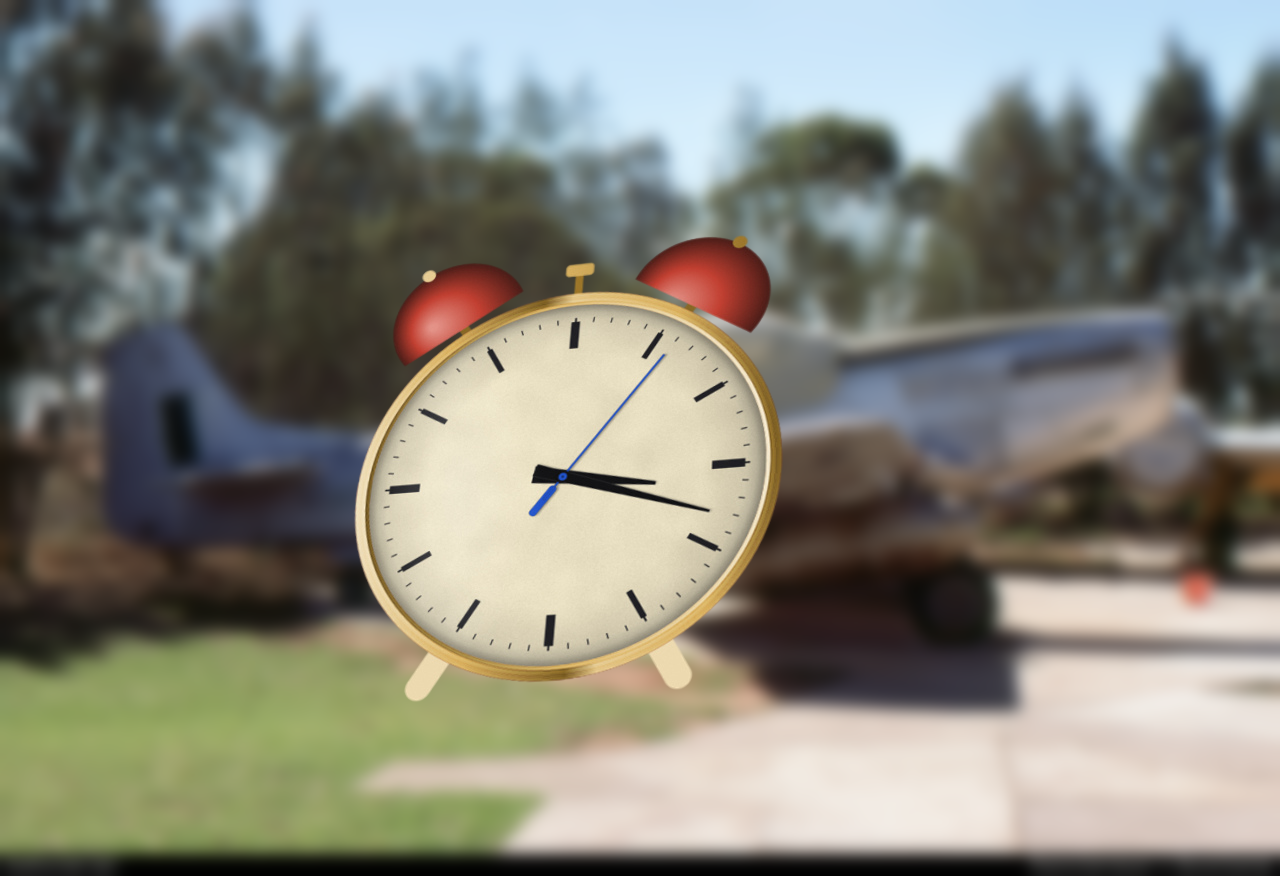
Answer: 3.18.06
